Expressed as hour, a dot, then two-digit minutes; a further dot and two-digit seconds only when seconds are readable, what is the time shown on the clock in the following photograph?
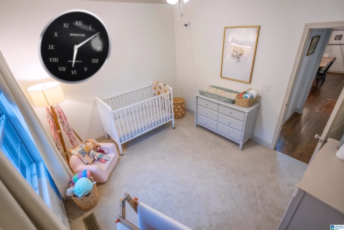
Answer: 6.09
